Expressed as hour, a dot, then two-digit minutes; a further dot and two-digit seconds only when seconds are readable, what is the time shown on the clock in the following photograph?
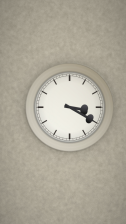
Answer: 3.20
